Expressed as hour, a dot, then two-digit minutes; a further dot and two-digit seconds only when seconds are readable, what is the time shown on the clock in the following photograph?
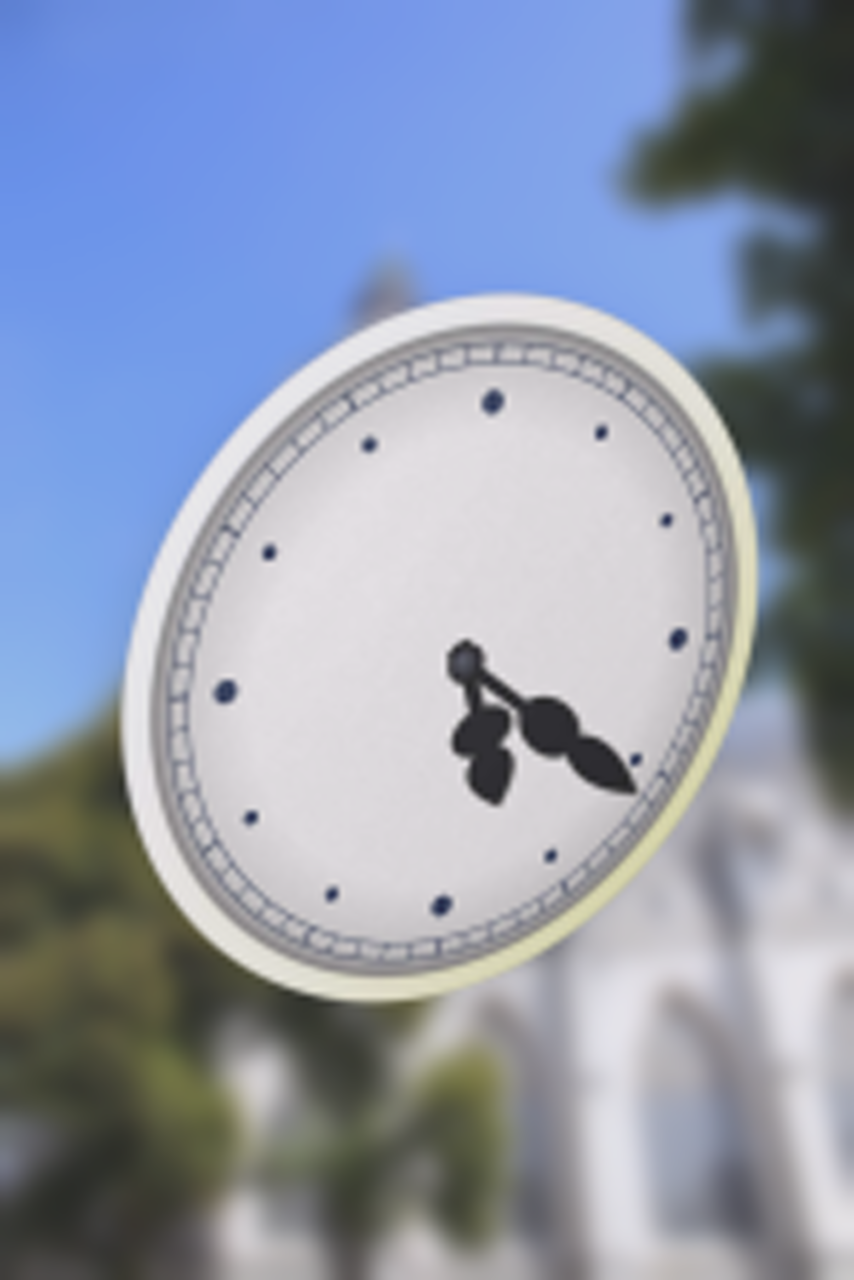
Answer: 5.21
